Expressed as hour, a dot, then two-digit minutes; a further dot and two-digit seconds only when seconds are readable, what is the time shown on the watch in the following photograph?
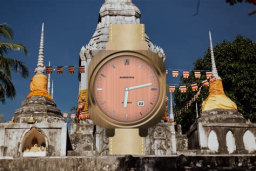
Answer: 6.13
